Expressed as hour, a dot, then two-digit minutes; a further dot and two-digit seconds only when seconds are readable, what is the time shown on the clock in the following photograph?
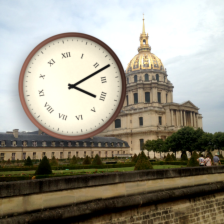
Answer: 4.12
